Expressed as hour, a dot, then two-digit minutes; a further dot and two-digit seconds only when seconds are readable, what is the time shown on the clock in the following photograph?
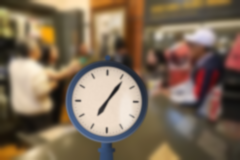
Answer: 7.06
